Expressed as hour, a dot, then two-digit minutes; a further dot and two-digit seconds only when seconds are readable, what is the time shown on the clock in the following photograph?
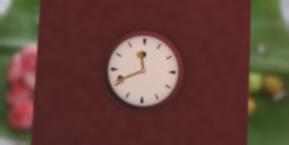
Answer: 11.41
